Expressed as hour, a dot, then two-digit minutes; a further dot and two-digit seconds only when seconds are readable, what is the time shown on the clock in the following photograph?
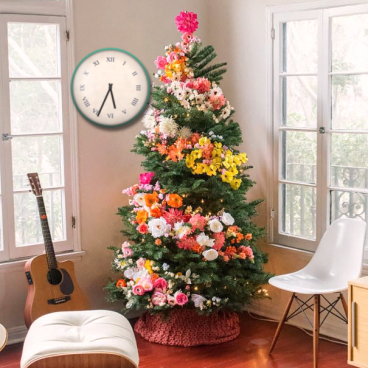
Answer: 5.34
